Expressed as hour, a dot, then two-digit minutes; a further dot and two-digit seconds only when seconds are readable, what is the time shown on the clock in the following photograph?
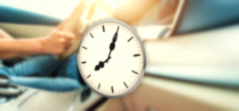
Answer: 8.05
